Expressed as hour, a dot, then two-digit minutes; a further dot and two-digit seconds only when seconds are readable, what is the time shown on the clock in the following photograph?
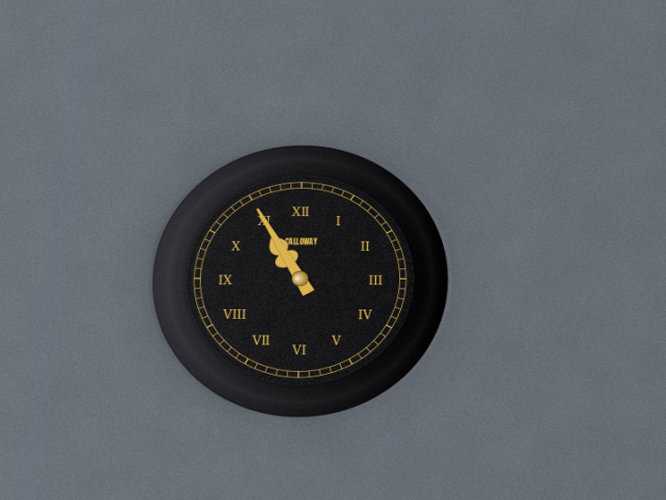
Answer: 10.55
